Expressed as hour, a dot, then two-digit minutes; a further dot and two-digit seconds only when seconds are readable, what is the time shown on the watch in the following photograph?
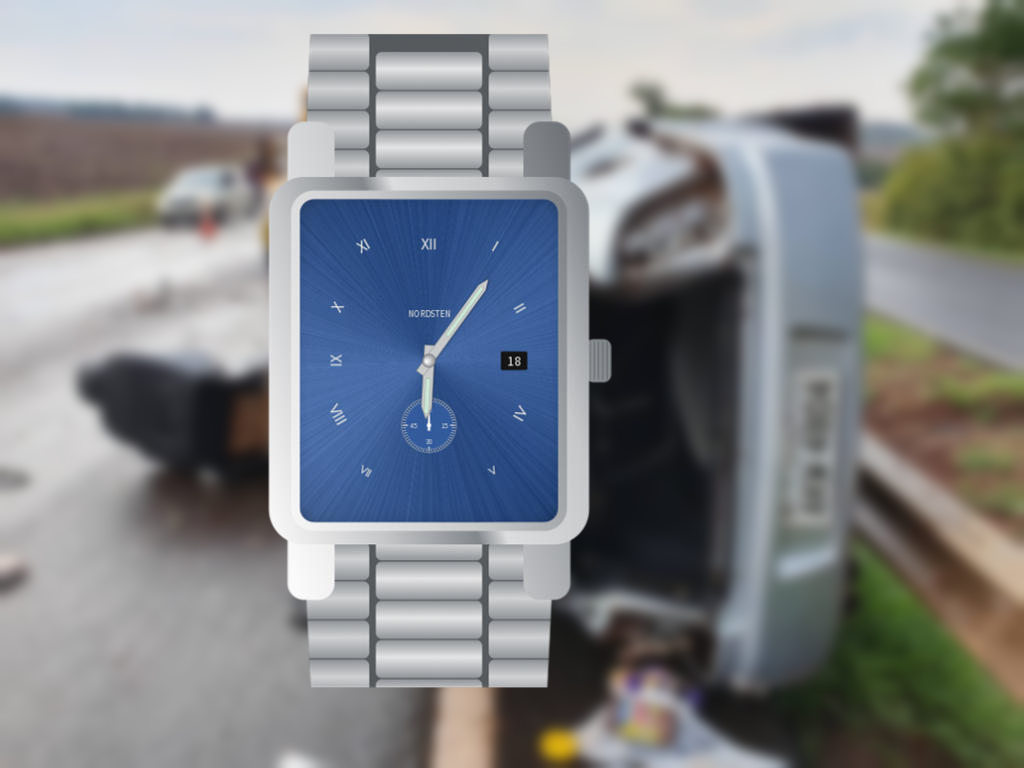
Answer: 6.06
